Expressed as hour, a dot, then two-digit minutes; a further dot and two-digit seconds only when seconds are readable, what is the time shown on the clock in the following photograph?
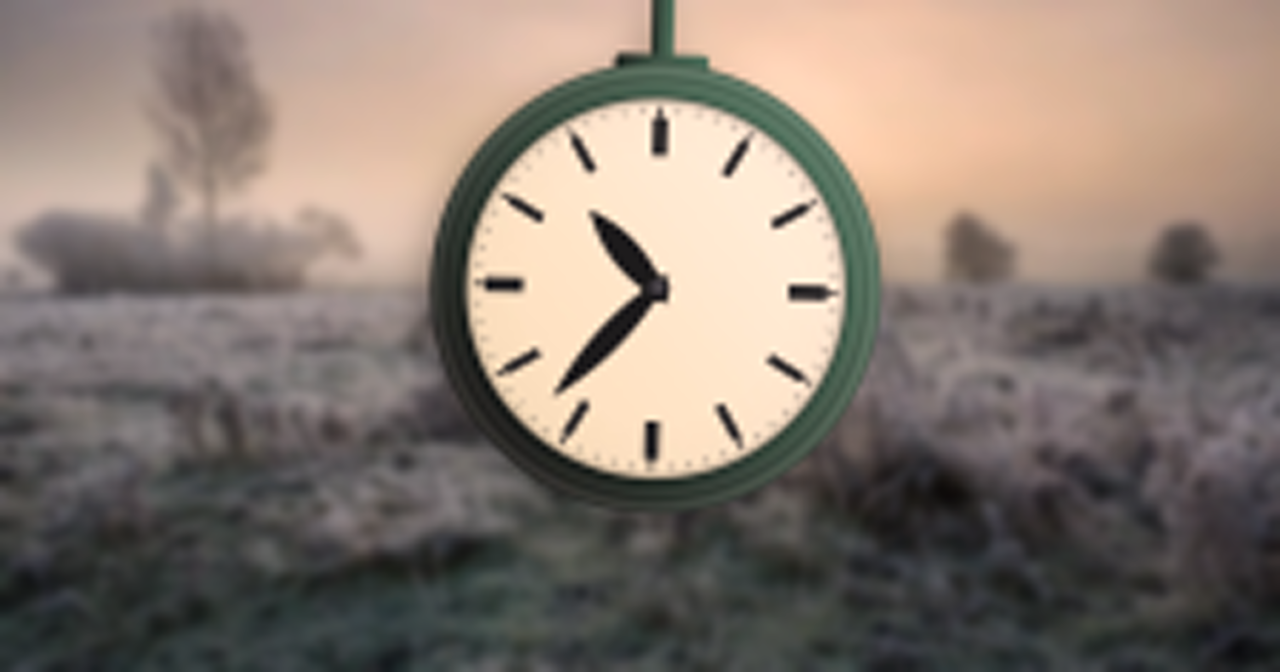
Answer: 10.37
